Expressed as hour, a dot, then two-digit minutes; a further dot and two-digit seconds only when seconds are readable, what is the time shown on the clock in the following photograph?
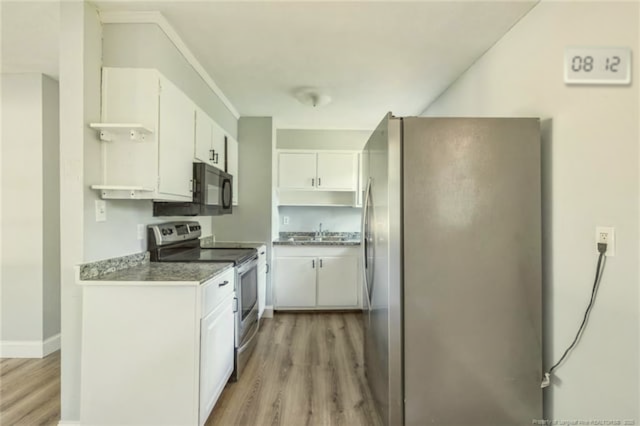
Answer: 8.12
